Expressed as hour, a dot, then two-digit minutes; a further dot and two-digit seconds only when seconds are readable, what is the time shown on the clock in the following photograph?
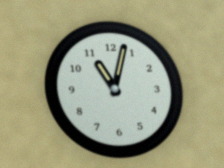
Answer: 11.03
